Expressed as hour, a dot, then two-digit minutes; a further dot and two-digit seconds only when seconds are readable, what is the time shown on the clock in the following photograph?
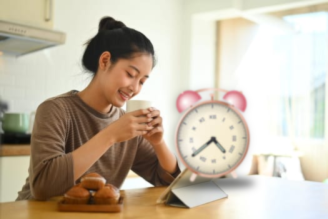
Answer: 4.39
